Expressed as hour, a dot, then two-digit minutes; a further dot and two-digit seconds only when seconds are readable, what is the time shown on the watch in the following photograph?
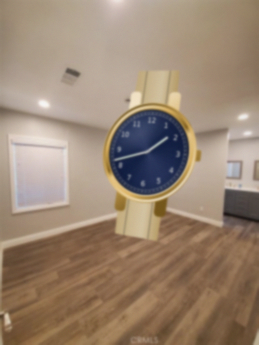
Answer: 1.42
